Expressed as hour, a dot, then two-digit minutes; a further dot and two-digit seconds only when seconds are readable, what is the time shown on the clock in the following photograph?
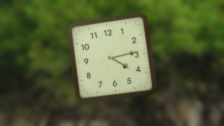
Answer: 4.14
